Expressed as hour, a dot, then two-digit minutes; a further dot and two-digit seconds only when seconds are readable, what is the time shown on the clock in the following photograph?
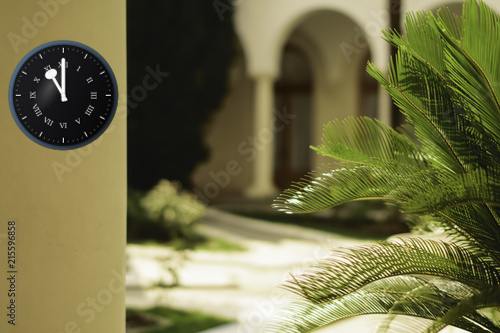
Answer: 11.00
